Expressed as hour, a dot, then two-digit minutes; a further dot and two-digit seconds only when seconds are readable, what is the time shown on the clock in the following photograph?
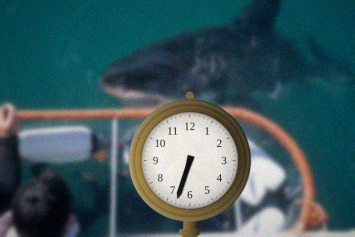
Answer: 6.33
